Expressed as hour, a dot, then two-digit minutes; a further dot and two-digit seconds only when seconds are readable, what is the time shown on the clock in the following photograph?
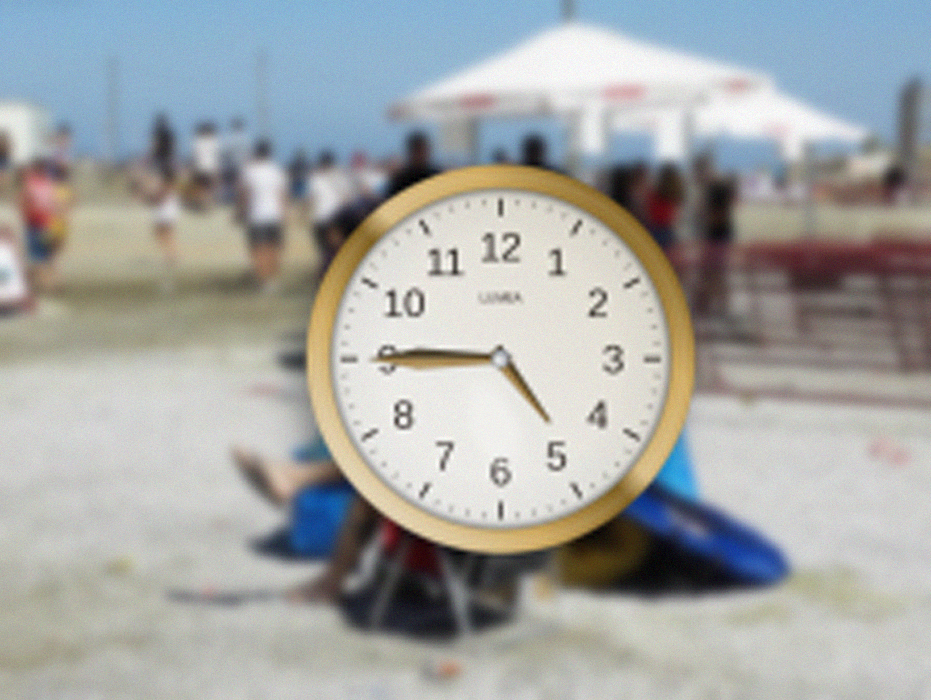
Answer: 4.45
